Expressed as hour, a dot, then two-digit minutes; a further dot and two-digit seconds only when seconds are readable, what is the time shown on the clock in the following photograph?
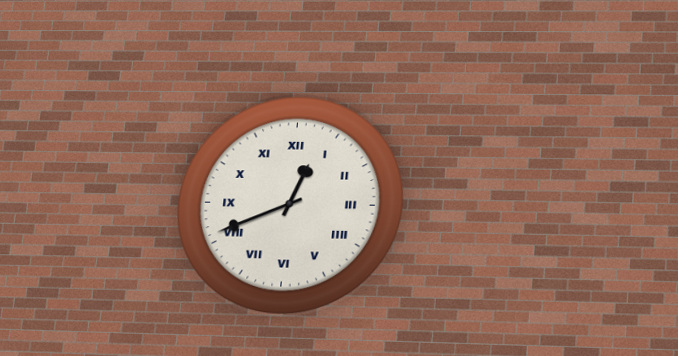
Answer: 12.41
